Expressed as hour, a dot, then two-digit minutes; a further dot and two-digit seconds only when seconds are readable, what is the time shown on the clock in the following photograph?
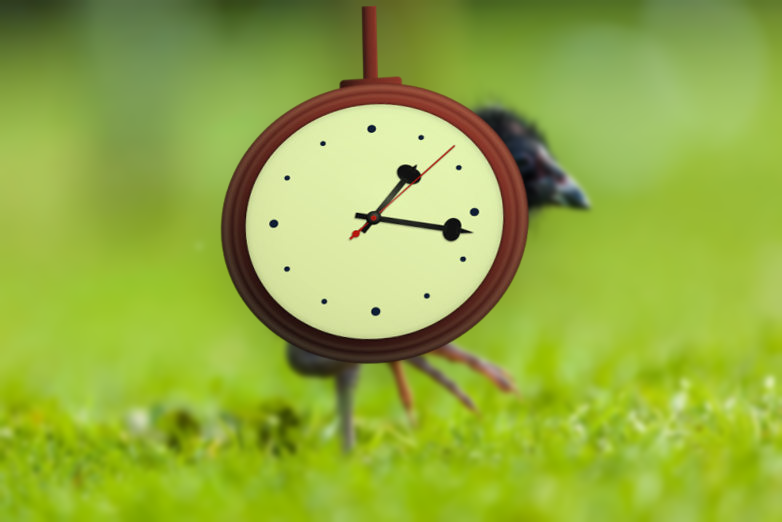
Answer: 1.17.08
